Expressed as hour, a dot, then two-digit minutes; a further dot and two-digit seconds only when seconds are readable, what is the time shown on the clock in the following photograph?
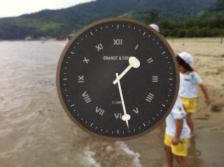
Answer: 1.28
